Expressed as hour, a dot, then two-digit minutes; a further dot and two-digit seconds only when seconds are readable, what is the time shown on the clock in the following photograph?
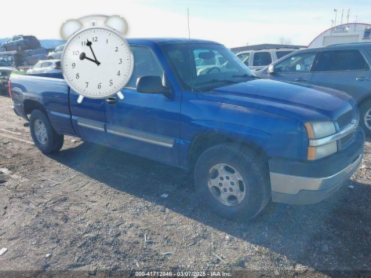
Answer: 9.57
